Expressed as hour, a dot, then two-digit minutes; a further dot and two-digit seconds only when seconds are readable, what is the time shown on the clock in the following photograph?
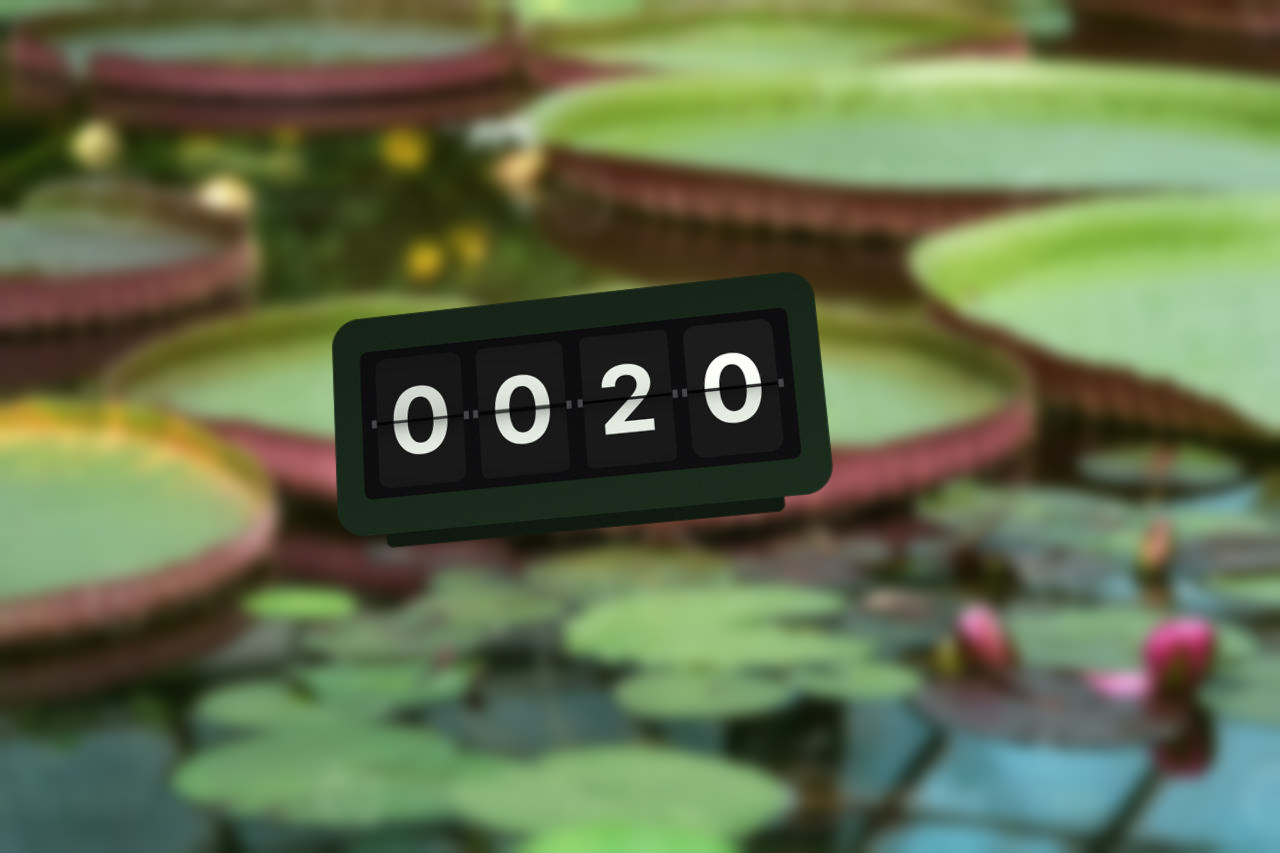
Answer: 0.20
